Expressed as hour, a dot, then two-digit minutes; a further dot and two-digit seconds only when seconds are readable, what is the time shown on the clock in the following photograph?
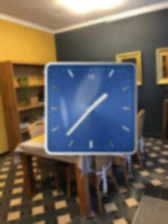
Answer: 1.37
